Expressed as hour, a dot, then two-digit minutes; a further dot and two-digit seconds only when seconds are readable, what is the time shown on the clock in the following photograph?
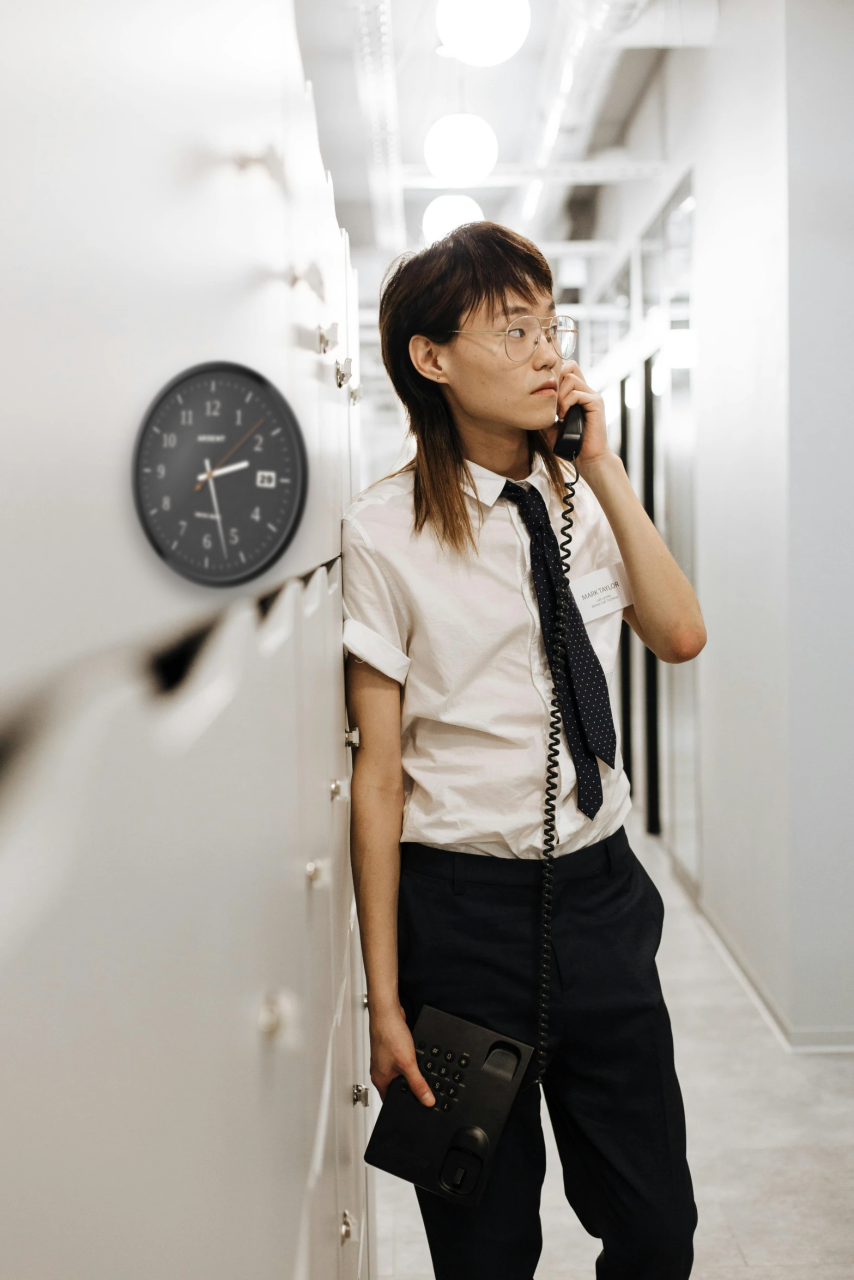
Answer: 2.27.08
